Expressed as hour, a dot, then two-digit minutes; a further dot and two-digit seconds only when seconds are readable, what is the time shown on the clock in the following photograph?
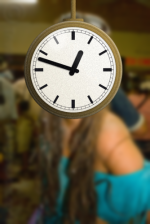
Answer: 12.48
